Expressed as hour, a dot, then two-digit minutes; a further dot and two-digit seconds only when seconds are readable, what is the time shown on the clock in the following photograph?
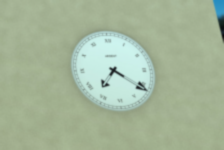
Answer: 7.21
